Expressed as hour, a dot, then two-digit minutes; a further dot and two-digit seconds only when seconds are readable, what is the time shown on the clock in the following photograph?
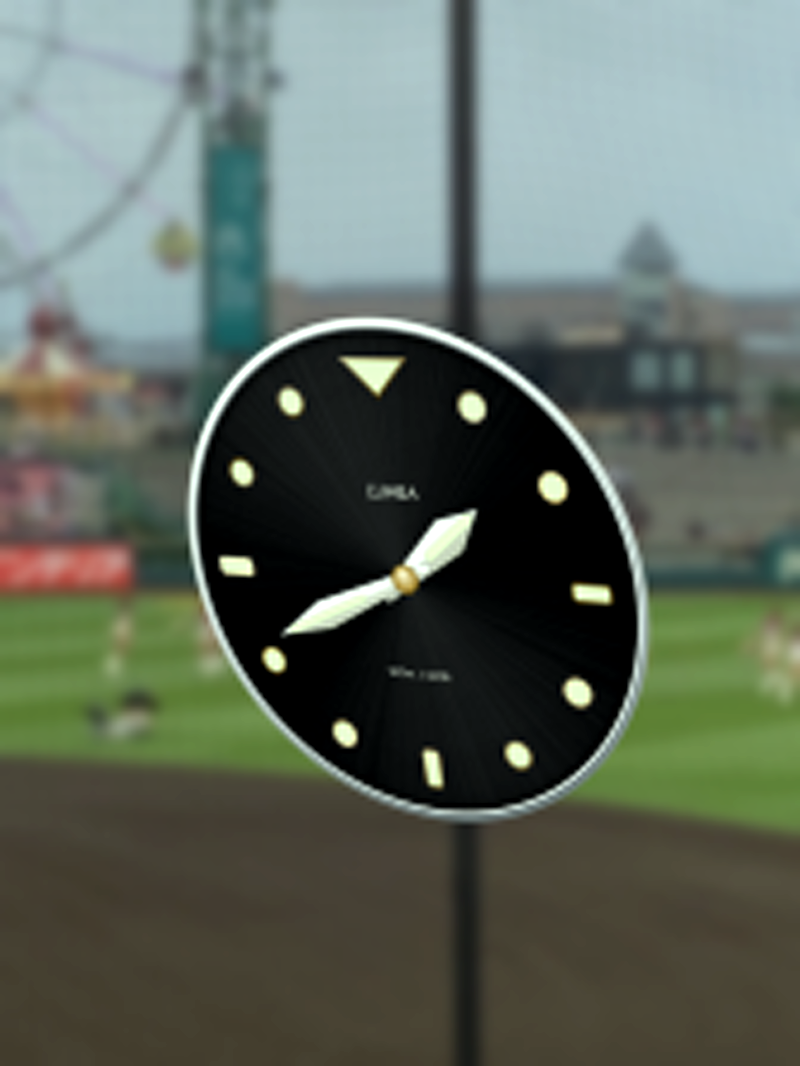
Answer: 1.41
